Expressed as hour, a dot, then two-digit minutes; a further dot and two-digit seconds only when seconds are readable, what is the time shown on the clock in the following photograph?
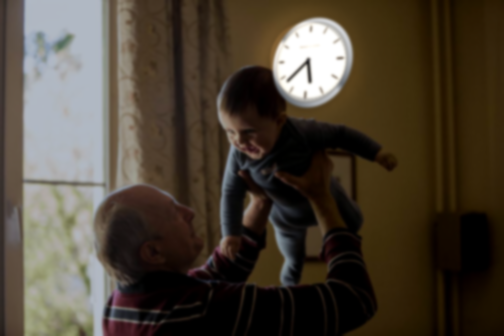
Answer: 5.38
